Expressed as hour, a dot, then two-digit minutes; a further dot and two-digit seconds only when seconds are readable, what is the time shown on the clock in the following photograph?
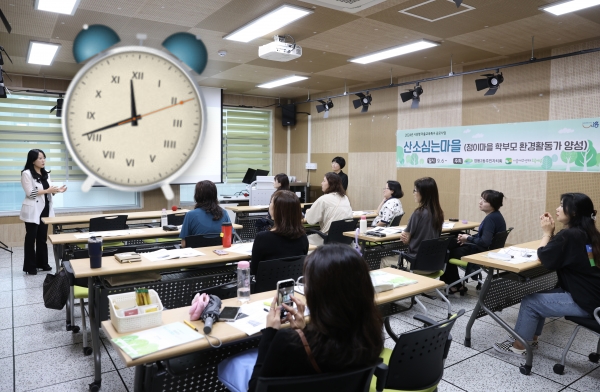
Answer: 11.41.11
